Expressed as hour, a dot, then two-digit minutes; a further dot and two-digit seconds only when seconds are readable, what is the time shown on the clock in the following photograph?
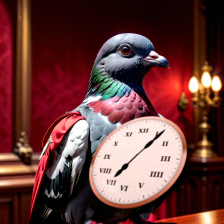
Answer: 7.06
